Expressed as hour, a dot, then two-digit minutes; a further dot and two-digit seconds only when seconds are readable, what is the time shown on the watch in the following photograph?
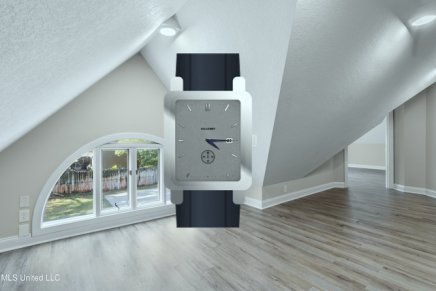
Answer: 4.15
